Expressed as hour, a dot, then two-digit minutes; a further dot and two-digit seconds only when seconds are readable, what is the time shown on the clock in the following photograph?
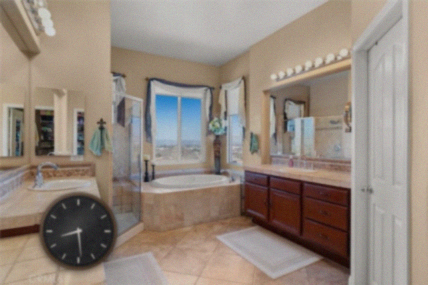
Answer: 8.29
